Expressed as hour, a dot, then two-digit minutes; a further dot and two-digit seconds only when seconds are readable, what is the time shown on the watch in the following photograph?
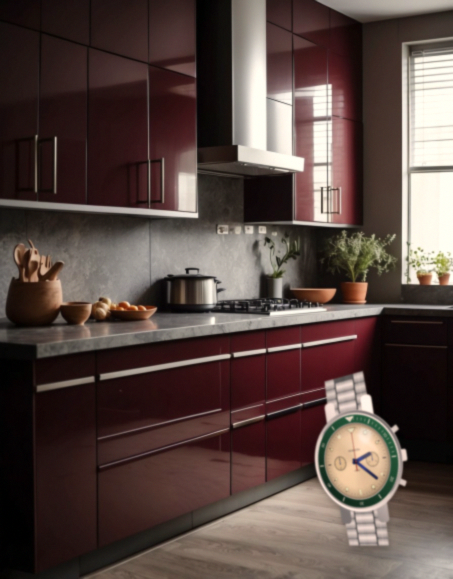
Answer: 2.22
